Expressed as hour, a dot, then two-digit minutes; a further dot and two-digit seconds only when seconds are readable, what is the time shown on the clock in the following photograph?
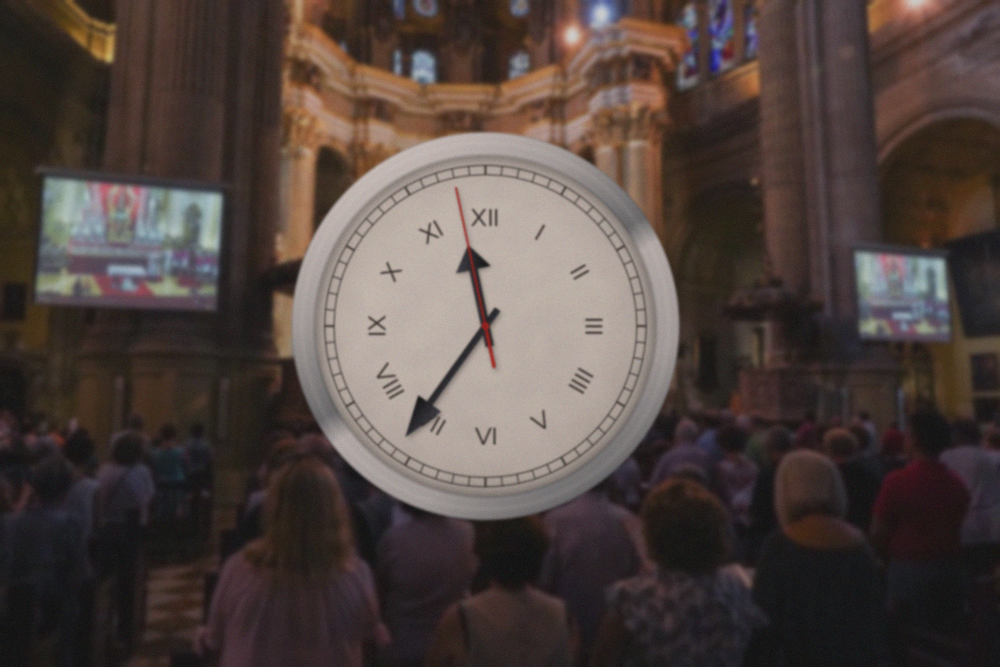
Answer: 11.35.58
